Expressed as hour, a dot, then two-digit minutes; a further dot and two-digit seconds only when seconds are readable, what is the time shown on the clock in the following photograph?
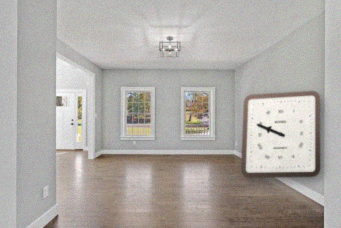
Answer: 9.49
